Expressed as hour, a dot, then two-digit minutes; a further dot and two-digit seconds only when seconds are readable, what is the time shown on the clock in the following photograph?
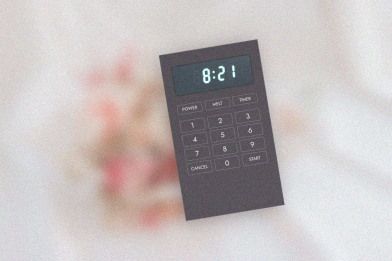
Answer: 8.21
